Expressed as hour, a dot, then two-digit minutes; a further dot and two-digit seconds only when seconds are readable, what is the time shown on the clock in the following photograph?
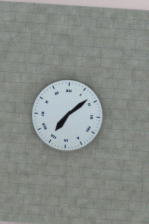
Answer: 7.08
